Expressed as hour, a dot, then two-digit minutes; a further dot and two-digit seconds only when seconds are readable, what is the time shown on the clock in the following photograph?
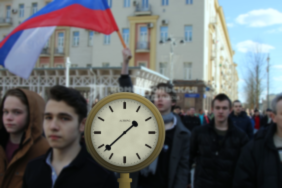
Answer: 1.38
